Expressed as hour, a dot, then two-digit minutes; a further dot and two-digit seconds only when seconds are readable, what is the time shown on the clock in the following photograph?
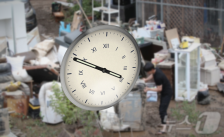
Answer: 3.49
